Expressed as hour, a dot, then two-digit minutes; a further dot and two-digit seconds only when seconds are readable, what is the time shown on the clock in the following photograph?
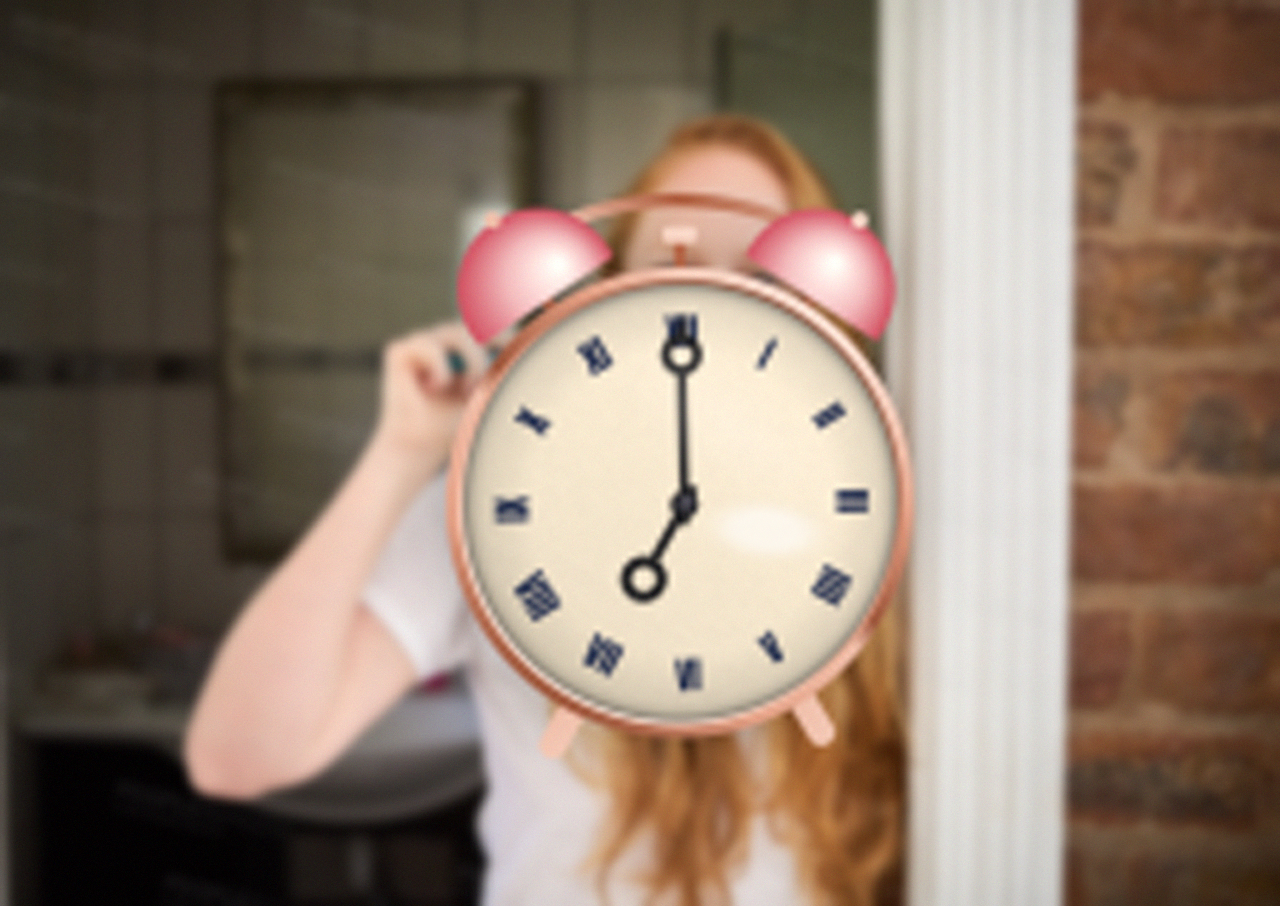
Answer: 7.00
